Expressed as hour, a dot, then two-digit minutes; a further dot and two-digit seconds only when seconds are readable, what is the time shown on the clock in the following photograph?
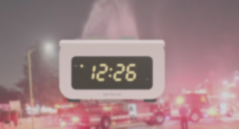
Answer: 12.26
